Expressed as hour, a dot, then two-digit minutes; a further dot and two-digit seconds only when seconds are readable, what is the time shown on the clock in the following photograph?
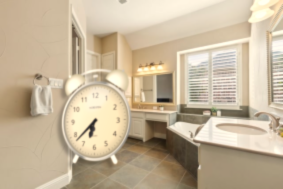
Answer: 6.38
